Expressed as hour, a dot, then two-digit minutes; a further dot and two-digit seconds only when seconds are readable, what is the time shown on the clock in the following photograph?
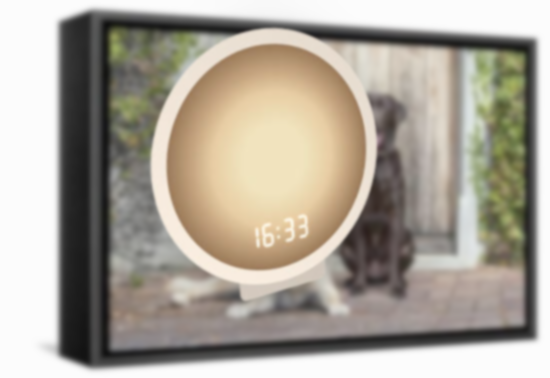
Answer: 16.33
